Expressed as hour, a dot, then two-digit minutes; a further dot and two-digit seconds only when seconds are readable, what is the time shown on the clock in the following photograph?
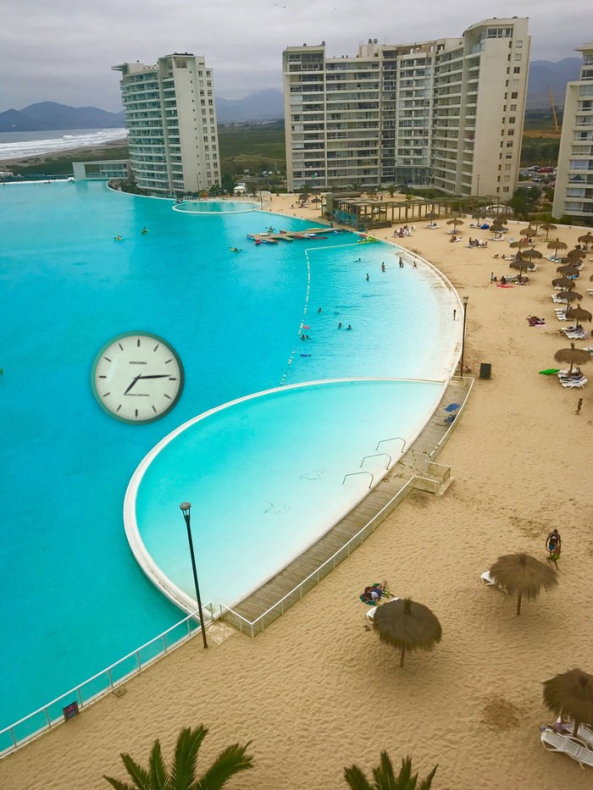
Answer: 7.14
